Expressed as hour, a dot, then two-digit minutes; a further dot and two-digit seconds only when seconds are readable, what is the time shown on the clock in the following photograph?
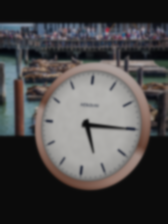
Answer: 5.15
